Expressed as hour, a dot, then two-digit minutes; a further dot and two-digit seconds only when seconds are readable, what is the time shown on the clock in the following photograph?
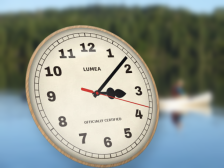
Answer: 3.08.18
